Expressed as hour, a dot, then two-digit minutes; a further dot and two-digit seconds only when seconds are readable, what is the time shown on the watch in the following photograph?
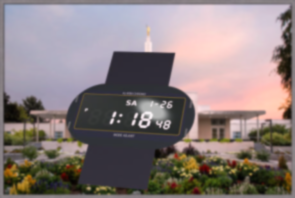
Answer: 1.18
